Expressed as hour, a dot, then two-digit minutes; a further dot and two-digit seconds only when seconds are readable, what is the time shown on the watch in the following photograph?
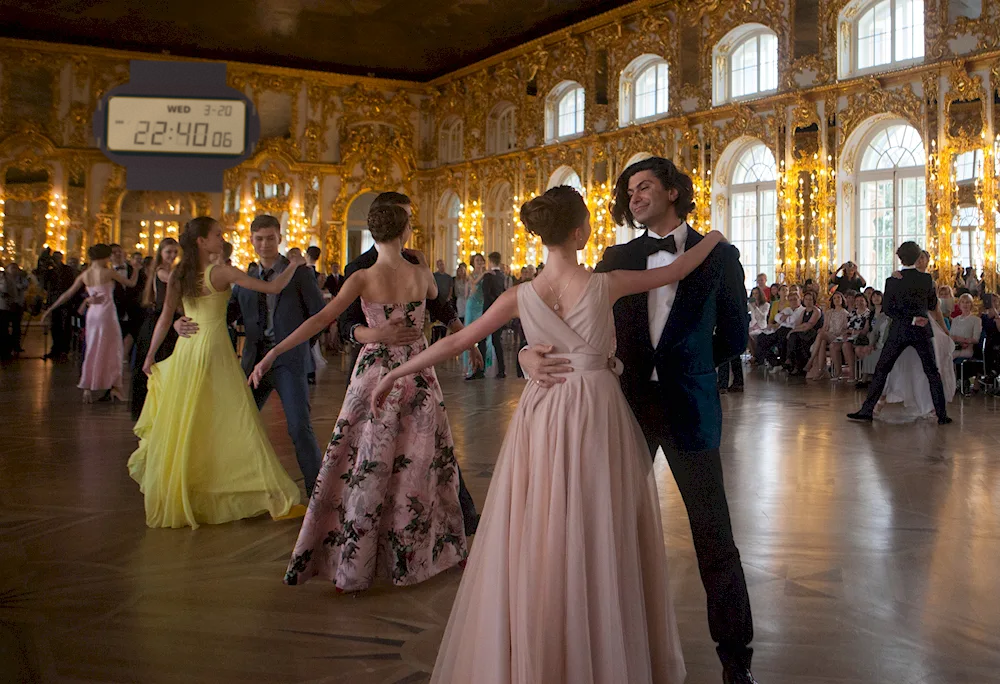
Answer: 22.40.06
